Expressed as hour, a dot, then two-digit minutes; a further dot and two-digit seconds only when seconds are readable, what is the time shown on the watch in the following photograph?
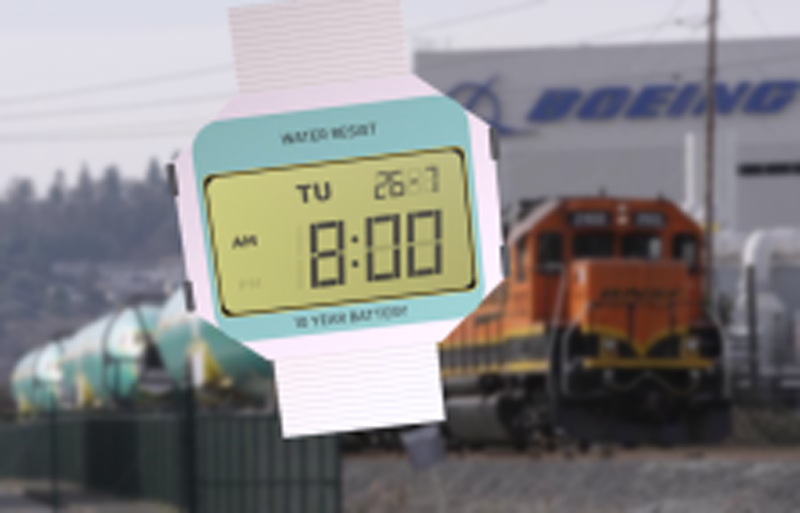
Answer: 8.00
